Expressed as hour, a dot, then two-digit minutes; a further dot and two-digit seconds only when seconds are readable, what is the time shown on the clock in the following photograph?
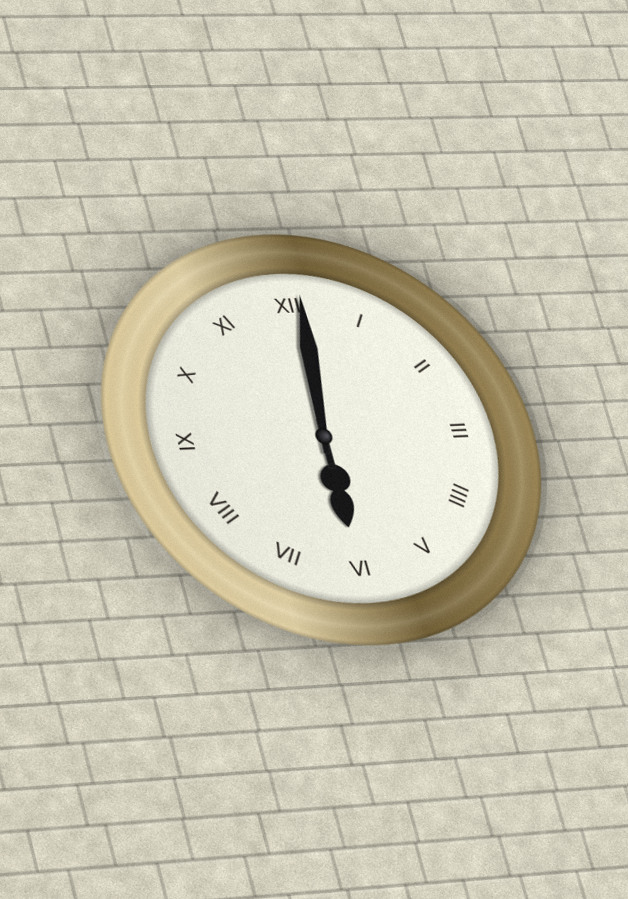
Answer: 6.01
